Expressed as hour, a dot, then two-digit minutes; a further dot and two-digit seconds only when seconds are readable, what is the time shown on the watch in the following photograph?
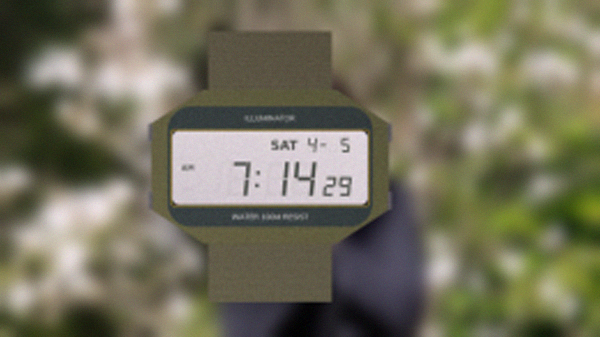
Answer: 7.14.29
